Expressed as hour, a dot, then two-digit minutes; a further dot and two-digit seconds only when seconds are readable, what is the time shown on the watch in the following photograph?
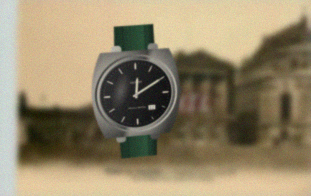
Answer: 12.10
